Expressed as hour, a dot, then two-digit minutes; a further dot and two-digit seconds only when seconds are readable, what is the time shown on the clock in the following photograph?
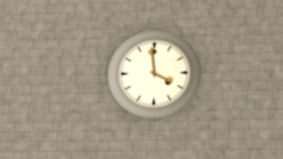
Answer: 3.59
